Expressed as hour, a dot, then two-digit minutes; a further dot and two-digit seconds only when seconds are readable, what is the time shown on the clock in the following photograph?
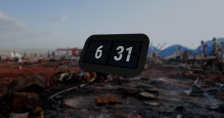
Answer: 6.31
